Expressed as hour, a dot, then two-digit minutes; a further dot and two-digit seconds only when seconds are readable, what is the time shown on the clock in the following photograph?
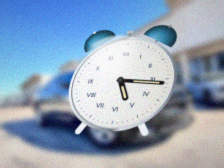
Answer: 5.16
